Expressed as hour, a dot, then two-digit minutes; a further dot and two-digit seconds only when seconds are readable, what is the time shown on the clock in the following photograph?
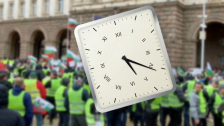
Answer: 5.21
